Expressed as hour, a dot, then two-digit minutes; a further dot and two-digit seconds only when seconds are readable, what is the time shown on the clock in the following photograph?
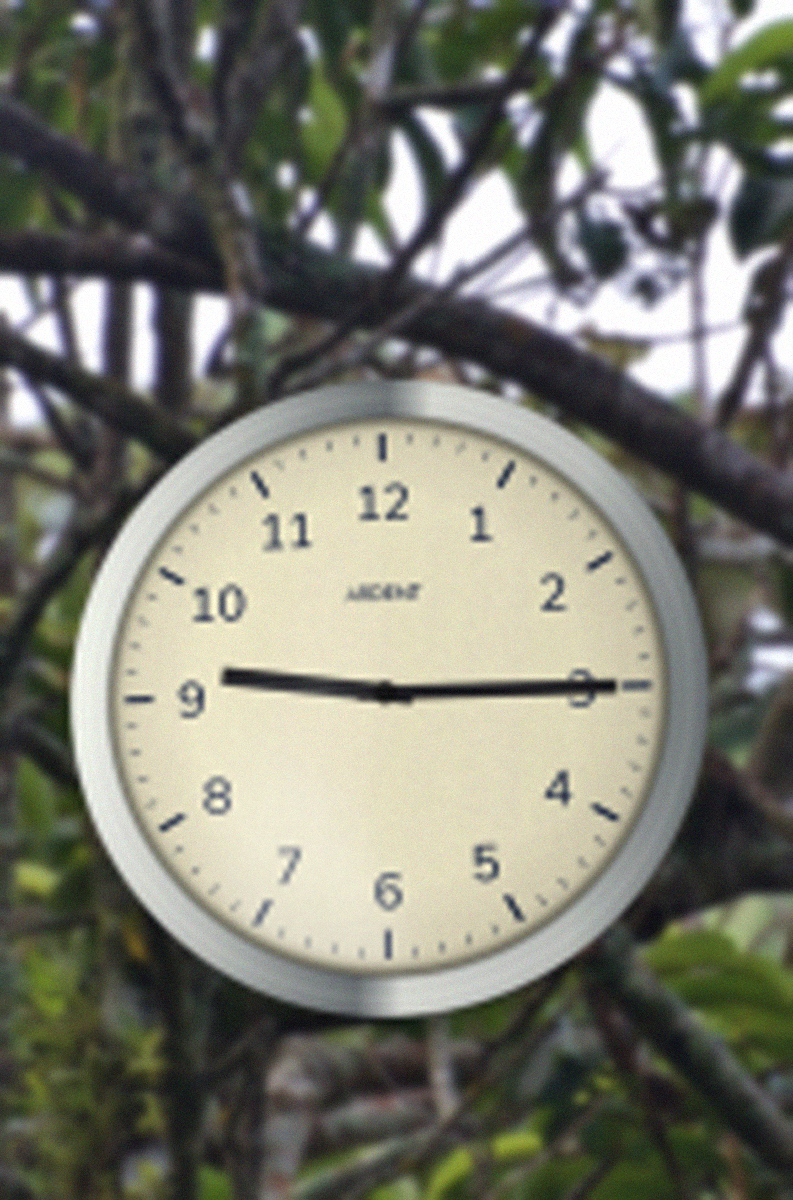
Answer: 9.15
